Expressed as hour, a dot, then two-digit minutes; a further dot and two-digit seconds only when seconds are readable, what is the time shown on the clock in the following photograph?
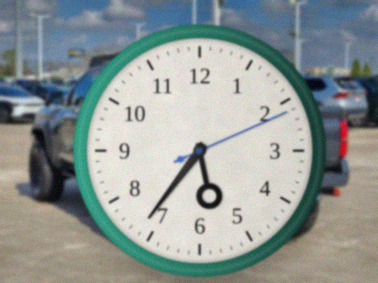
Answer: 5.36.11
